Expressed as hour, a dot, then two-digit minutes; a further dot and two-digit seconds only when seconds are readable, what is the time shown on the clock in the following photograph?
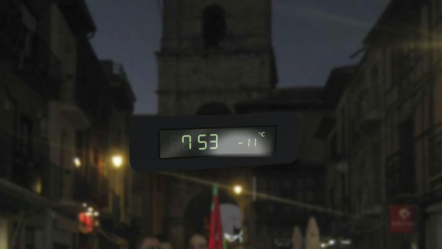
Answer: 7.53
